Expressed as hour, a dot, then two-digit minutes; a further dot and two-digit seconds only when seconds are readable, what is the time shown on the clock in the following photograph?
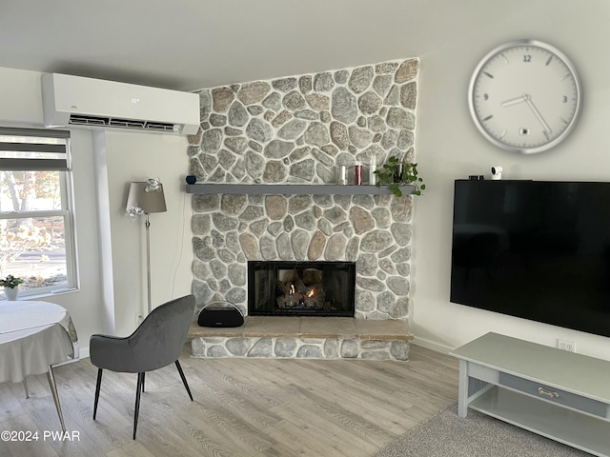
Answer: 8.24
